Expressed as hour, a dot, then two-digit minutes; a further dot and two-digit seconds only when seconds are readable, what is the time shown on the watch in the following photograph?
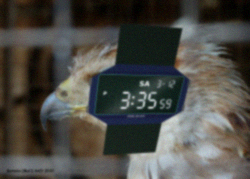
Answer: 3.35
